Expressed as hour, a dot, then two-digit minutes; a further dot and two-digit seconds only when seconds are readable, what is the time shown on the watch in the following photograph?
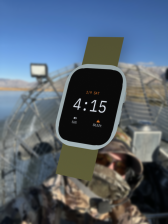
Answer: 4.15
